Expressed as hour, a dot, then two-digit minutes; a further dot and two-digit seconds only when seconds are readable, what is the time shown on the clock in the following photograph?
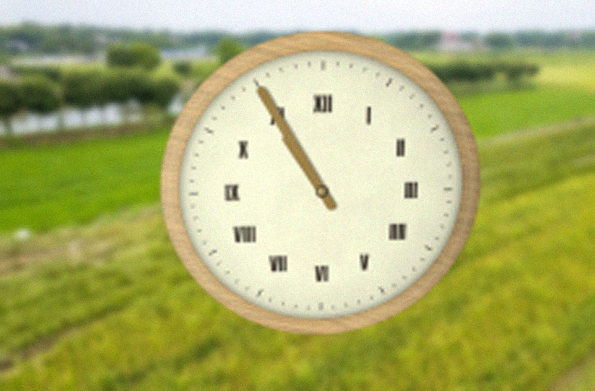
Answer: 10.55
